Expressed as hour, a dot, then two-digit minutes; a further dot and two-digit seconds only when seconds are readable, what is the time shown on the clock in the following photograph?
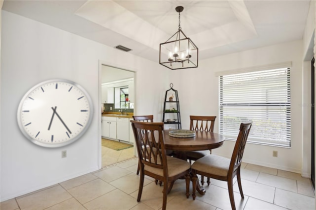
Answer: 6.24
